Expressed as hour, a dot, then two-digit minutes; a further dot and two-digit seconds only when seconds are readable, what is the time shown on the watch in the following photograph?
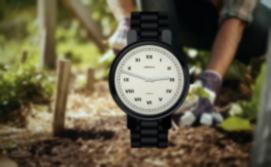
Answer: 2.48
